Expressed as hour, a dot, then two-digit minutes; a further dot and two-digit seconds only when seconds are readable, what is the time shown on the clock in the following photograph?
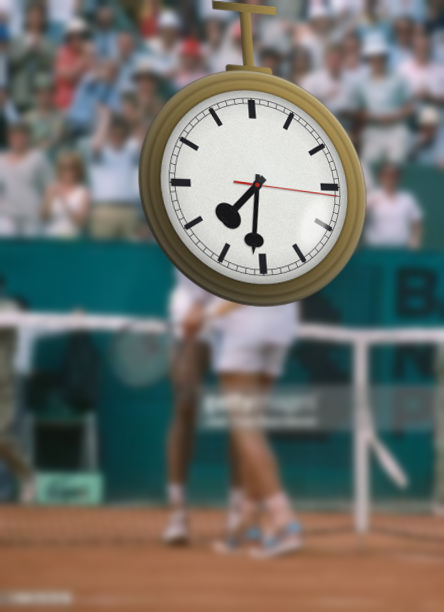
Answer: 7.31.16
